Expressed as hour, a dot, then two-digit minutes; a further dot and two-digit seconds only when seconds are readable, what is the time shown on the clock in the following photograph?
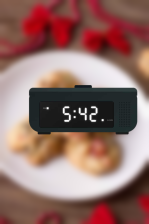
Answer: 5.42
